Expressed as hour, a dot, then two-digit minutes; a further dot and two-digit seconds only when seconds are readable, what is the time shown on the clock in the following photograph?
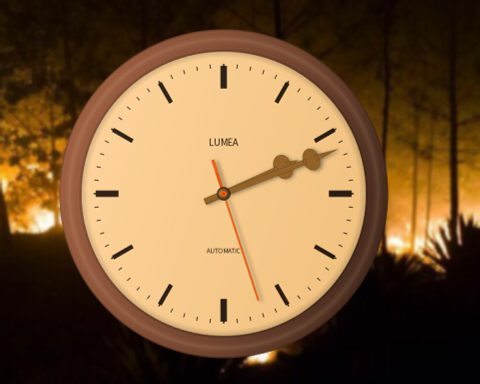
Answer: 2.11.27
